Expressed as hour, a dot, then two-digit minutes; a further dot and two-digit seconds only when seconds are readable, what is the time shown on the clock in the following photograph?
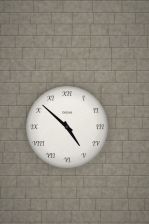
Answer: 4.52
